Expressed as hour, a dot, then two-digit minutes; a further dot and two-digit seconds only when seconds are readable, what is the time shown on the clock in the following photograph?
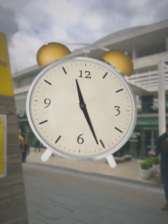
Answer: 11.26
